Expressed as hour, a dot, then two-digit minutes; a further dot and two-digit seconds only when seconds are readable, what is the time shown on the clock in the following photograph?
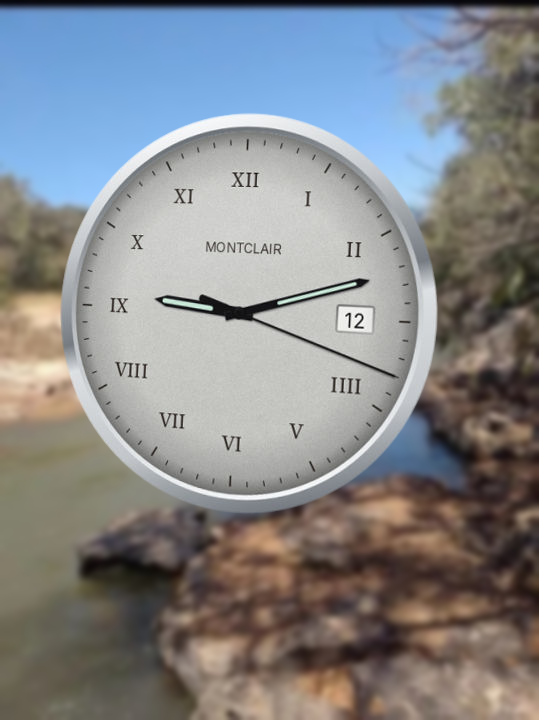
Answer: 9.12.18
